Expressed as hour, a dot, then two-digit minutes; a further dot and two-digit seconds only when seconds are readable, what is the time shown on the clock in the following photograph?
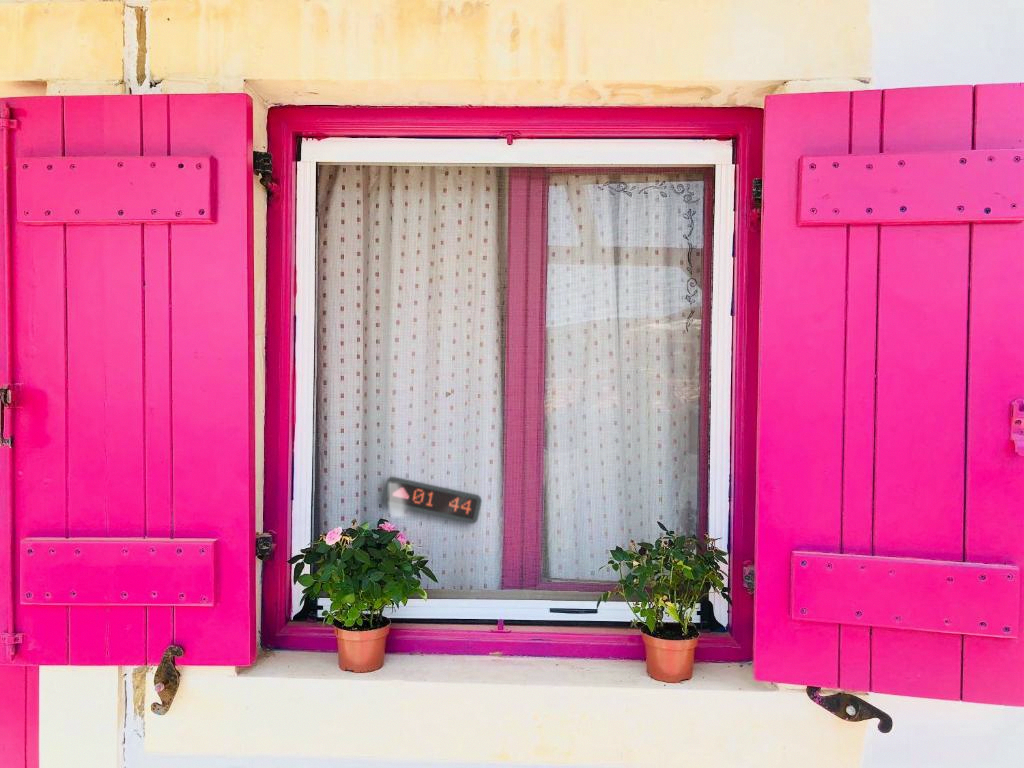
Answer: 1.44
